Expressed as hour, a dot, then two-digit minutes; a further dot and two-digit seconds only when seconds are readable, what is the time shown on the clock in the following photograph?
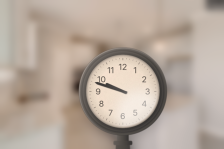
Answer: 9.48
